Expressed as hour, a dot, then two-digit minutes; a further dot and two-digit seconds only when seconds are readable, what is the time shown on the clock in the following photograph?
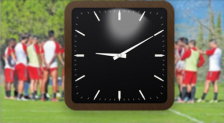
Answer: 9.10
